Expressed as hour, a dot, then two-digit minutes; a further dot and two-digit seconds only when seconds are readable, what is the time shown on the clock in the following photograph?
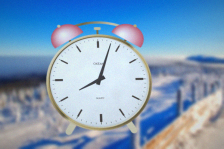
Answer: 8.03
